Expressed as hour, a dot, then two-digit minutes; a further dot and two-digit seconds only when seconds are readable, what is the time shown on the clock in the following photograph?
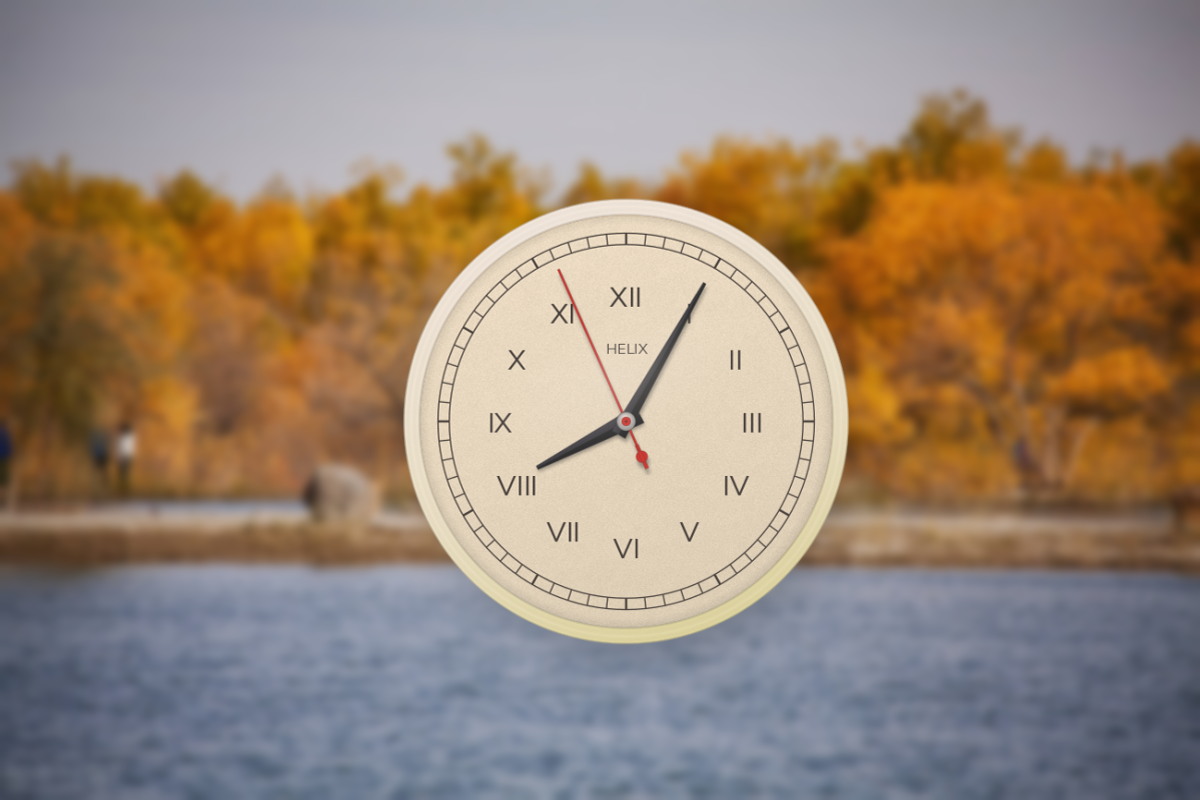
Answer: 8.04.56
